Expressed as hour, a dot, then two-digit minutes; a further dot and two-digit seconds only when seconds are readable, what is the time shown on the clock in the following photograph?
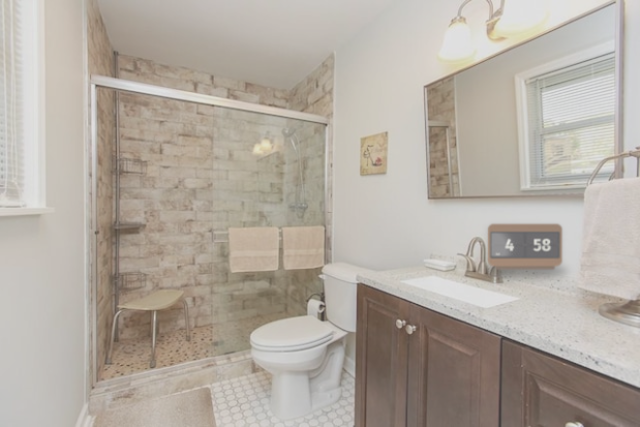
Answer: 4.58
